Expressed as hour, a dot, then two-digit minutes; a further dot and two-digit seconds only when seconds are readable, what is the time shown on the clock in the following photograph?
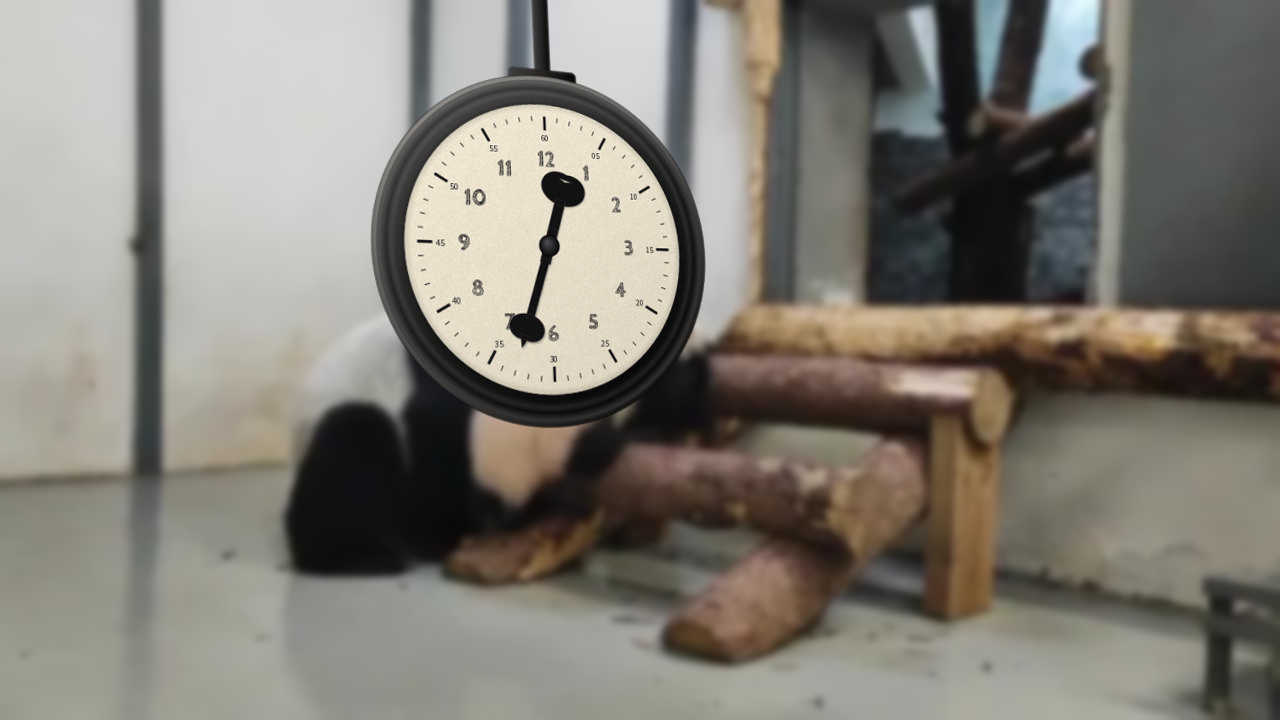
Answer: 12.33
